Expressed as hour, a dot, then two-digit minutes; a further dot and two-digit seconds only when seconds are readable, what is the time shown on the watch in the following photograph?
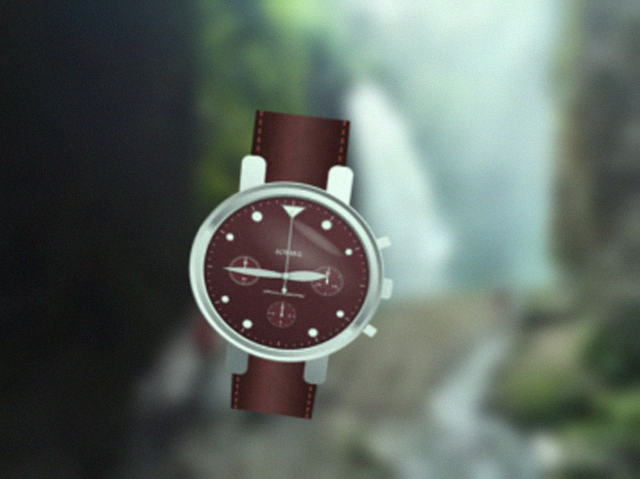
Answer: 2.45
